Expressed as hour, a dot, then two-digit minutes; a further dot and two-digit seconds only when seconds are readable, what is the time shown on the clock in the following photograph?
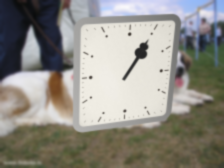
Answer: 1.05
